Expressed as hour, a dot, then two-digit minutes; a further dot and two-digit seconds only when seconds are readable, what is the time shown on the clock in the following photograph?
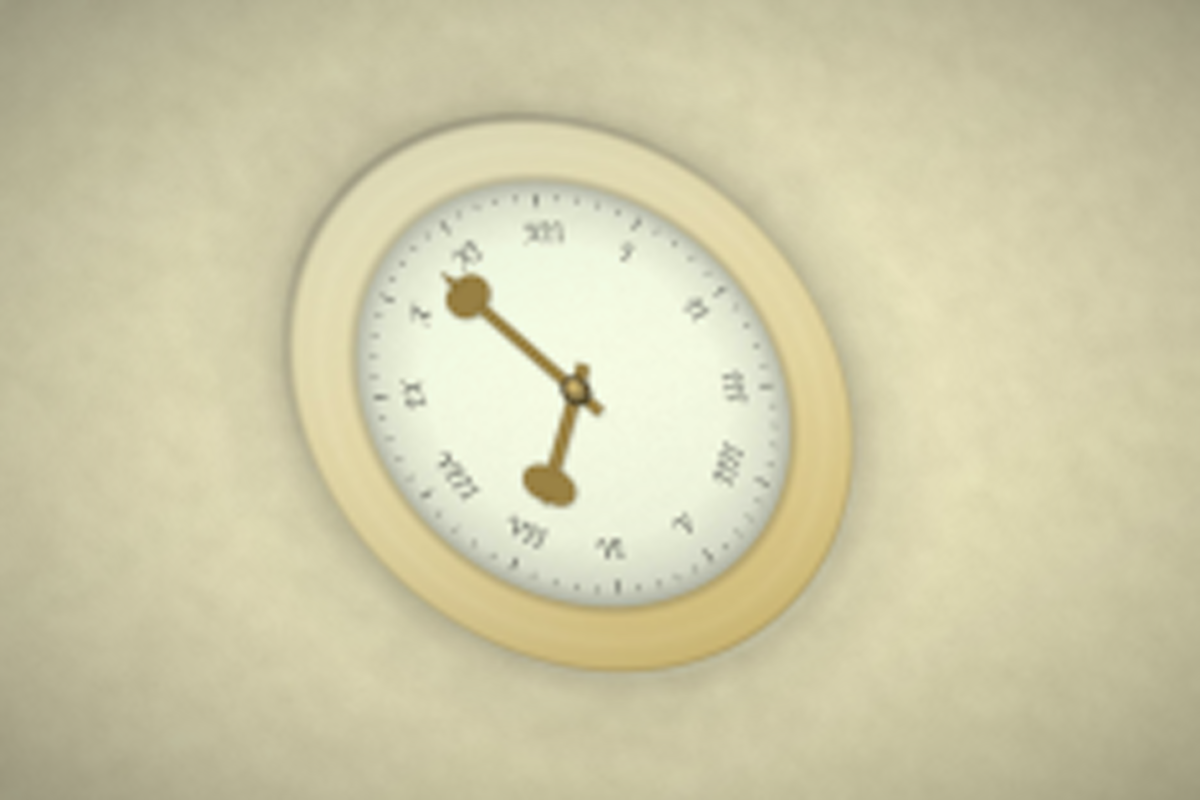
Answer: 6.53
